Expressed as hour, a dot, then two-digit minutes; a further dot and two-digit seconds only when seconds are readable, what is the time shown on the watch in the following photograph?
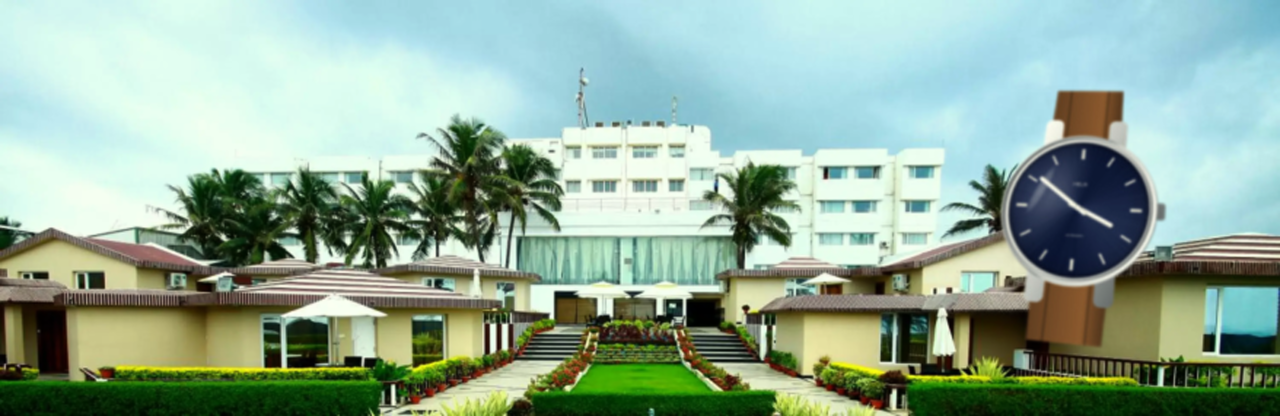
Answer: 3.51
